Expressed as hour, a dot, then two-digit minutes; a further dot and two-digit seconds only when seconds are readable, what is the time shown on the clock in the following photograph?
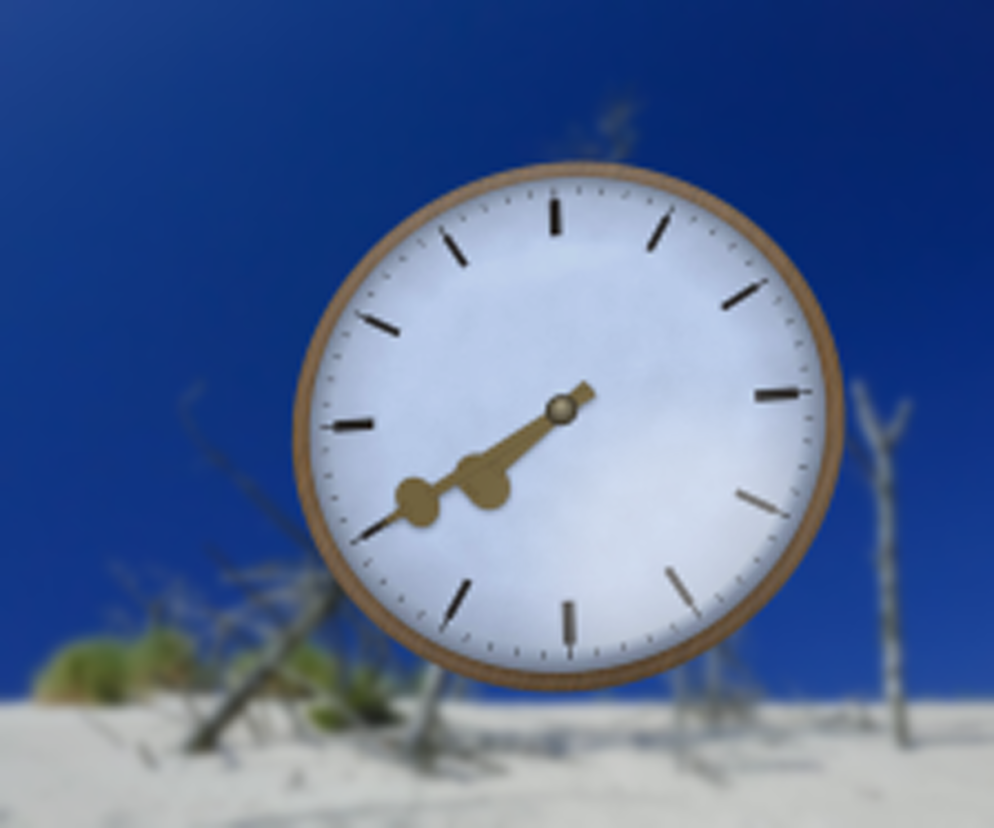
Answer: 7.40
